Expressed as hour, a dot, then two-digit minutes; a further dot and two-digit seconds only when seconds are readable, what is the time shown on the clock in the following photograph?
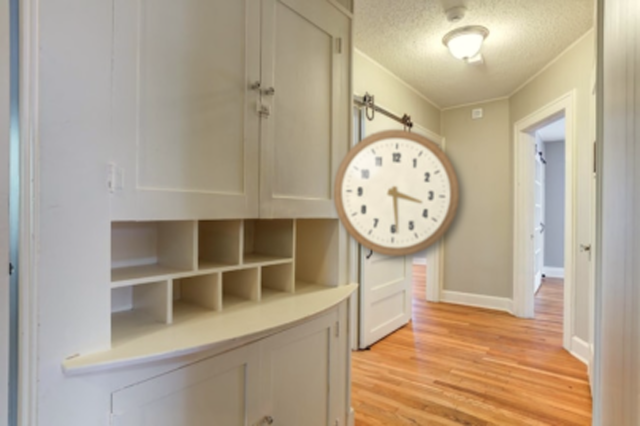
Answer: 3.29
